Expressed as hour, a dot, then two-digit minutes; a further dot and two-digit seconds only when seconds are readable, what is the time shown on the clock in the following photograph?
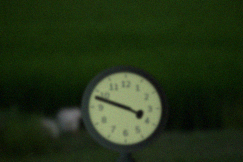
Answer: 3.48
